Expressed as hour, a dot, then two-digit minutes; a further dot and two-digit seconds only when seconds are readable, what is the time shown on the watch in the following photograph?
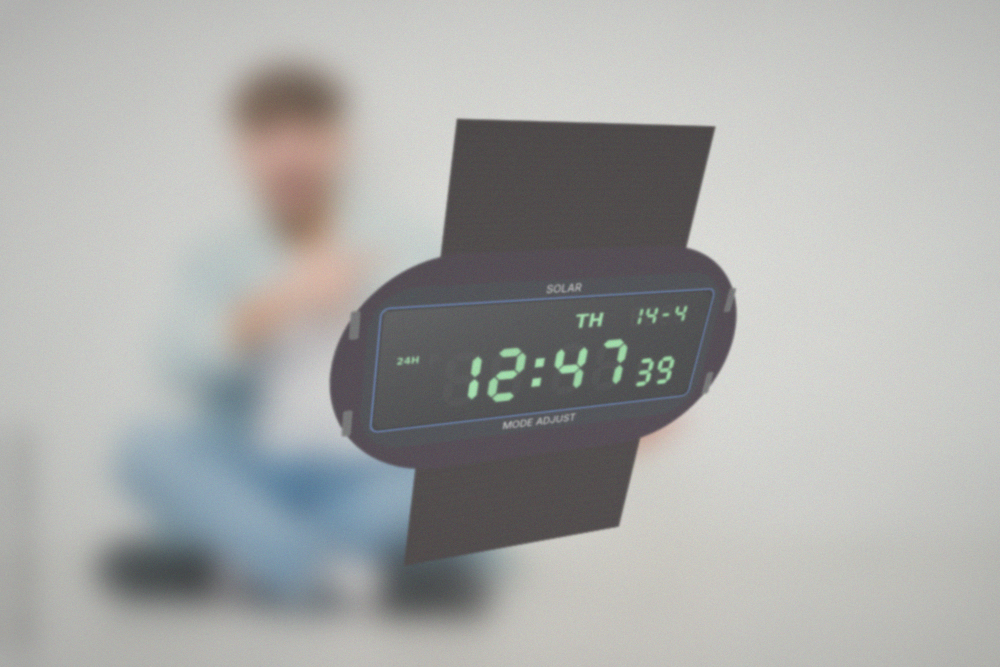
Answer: 12.47.39
